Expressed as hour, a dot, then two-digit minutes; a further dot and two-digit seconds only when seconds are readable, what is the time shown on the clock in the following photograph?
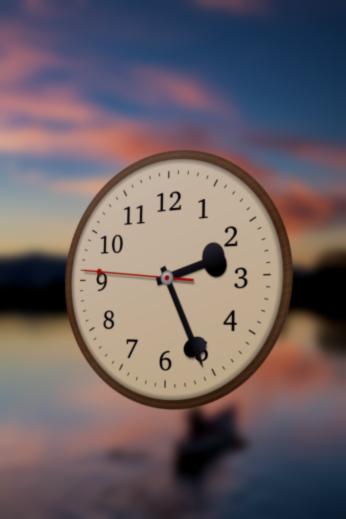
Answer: 2.25.46
